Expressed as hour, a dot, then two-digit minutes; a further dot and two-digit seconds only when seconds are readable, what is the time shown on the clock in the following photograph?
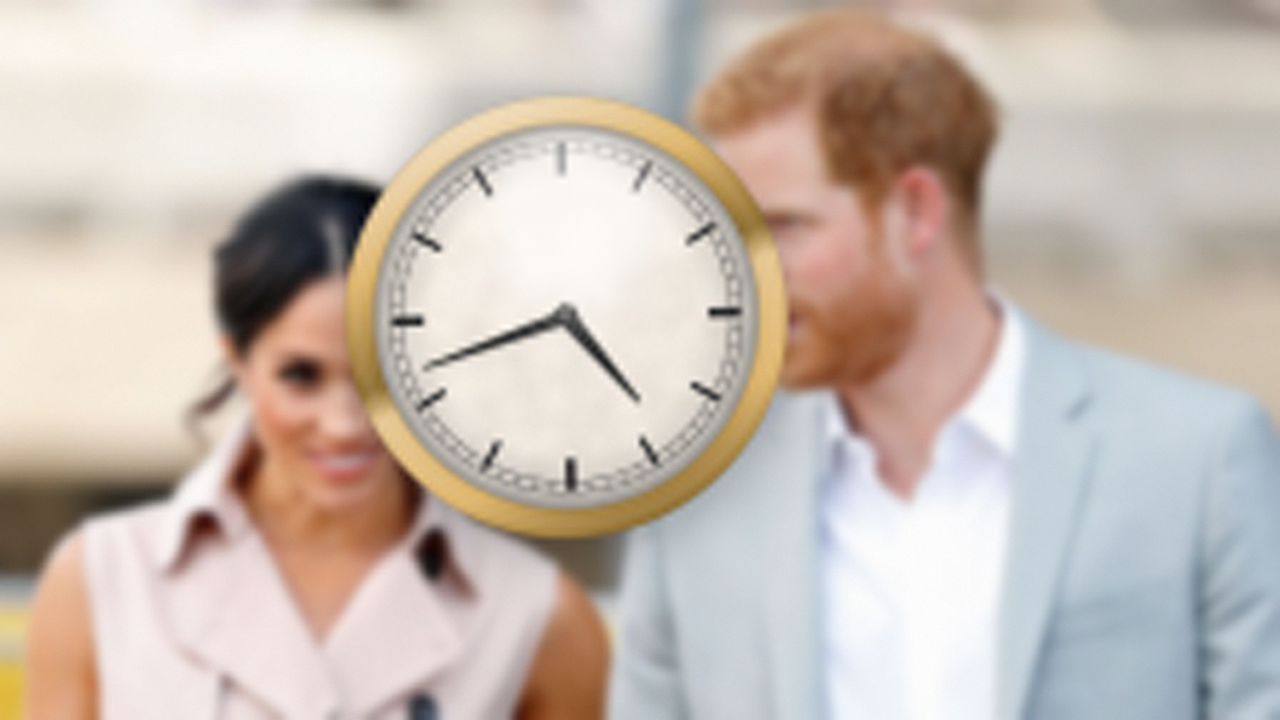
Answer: 4.42
